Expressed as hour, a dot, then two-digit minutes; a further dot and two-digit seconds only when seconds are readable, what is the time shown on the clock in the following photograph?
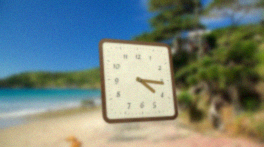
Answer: 4.16
